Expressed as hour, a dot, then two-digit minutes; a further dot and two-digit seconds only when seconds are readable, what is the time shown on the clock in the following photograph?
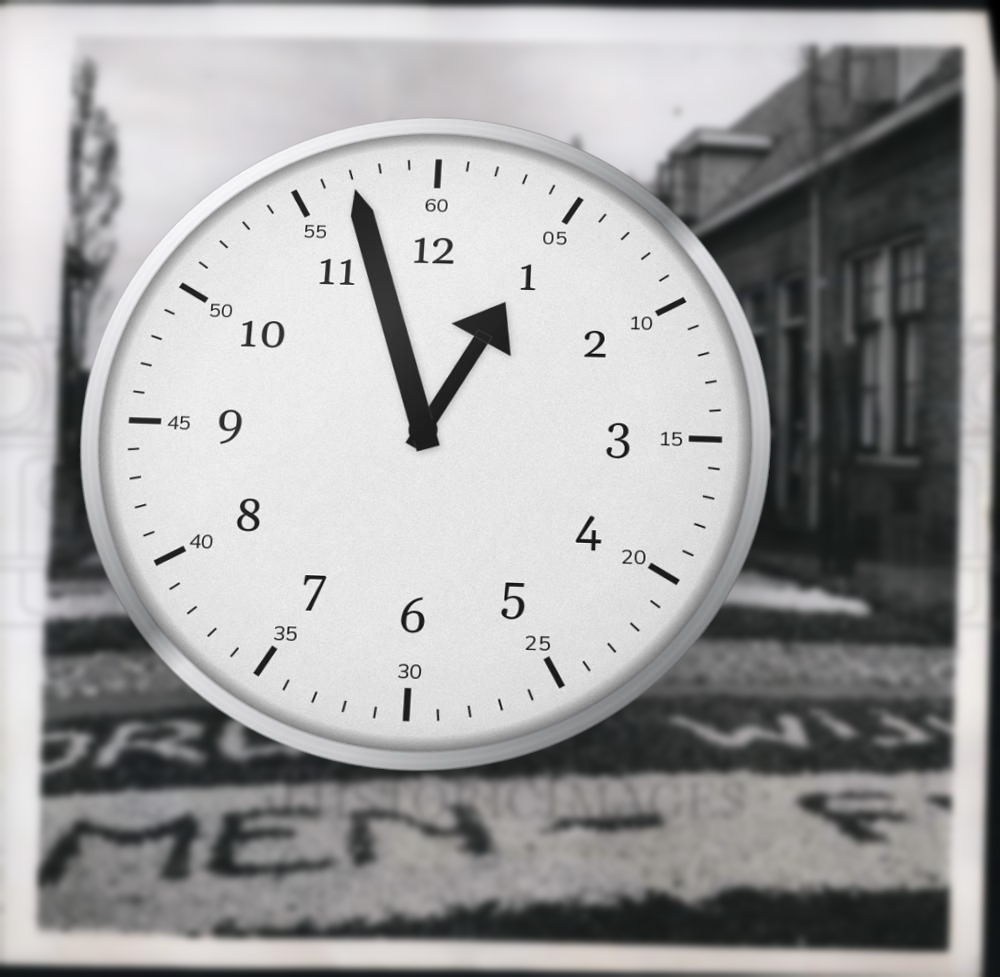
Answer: 12.57
